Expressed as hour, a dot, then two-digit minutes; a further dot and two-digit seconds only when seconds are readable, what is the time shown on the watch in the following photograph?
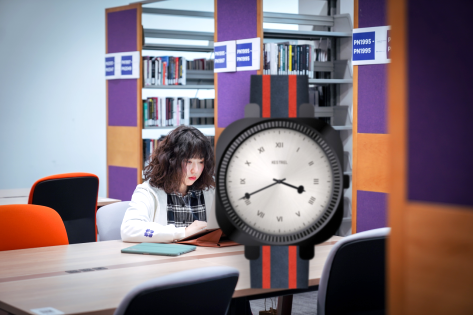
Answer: 3.41
